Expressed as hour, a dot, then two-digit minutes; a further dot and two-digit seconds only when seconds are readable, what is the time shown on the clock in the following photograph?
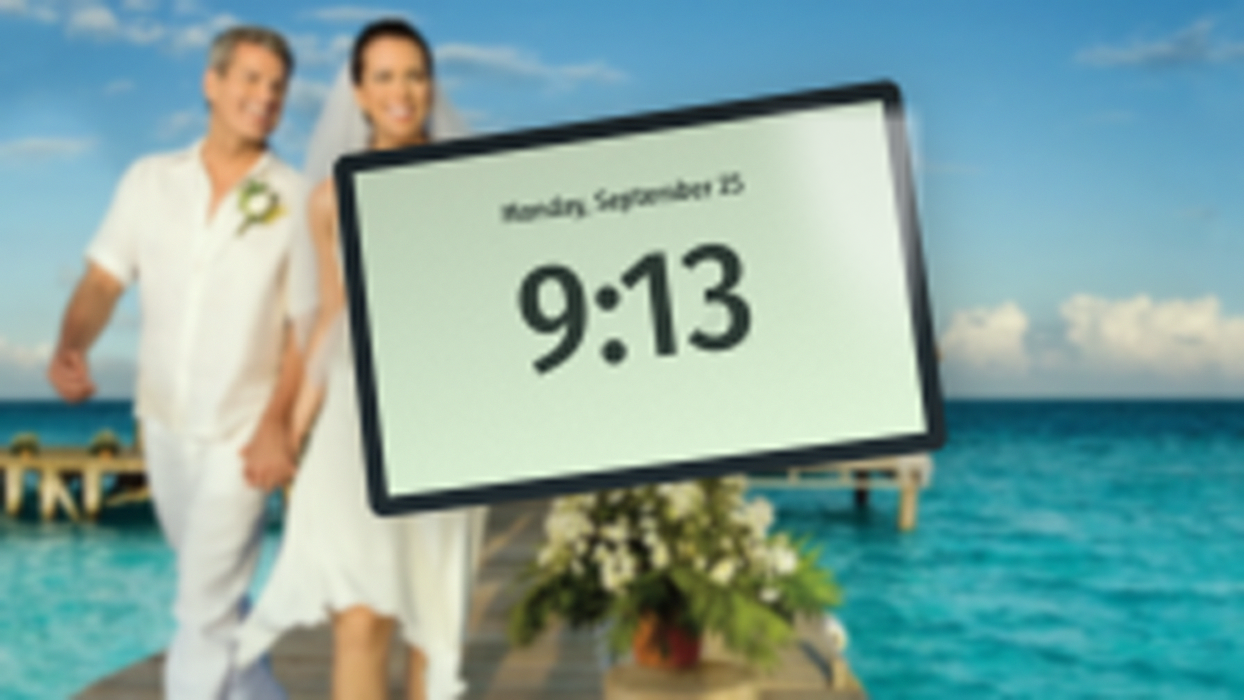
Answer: 9.13
